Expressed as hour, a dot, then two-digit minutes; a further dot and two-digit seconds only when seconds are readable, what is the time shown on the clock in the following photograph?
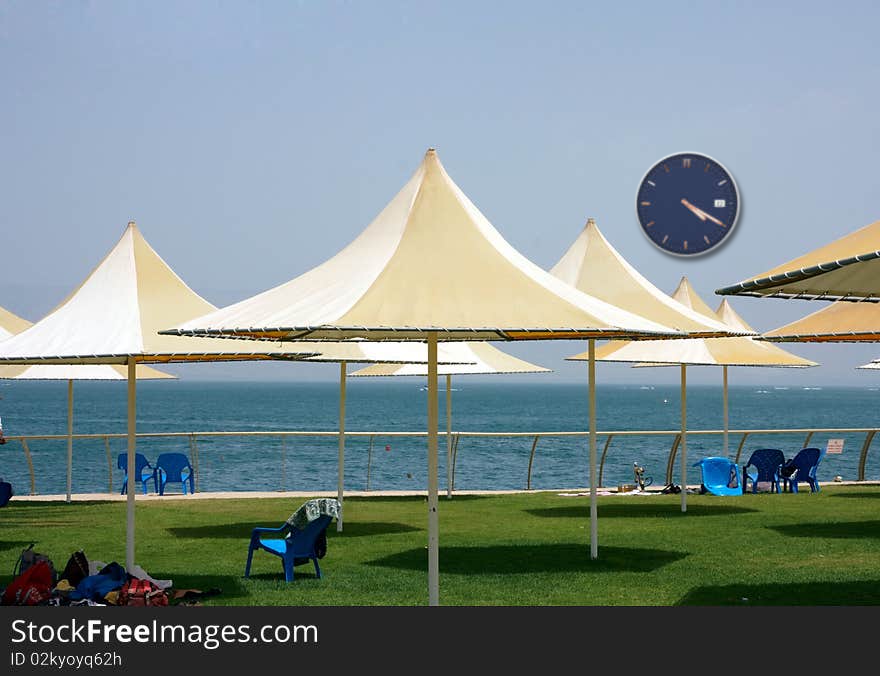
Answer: 4.20
